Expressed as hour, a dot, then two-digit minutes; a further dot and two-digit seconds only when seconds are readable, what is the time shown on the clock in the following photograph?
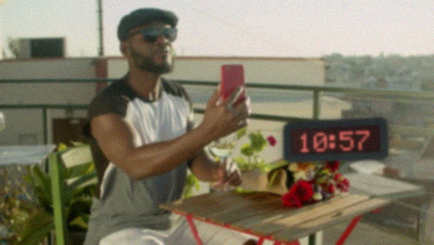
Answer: 10.57
